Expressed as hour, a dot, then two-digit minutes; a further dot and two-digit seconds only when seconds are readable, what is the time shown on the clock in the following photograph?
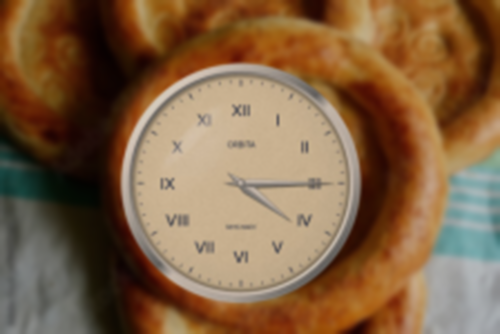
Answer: 4.15
